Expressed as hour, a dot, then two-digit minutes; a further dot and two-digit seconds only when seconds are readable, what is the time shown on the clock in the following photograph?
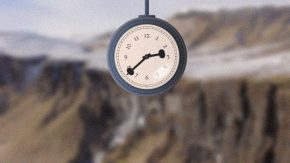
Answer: 2.38
